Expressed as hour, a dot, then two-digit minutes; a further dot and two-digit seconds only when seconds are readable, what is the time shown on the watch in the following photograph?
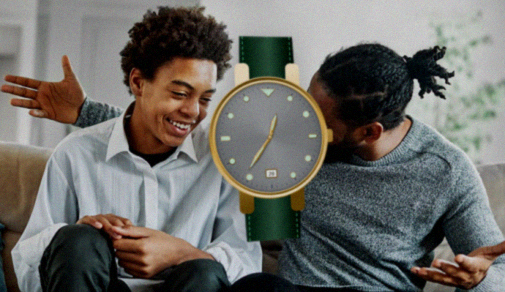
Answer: 12.36
